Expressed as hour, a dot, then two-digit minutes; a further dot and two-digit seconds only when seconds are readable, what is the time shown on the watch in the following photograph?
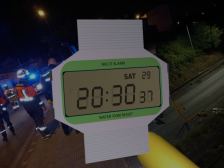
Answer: 20.30.37
